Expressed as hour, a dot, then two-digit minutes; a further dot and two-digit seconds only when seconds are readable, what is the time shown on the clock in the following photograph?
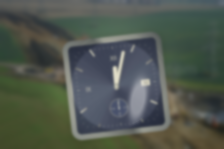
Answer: 12.03
